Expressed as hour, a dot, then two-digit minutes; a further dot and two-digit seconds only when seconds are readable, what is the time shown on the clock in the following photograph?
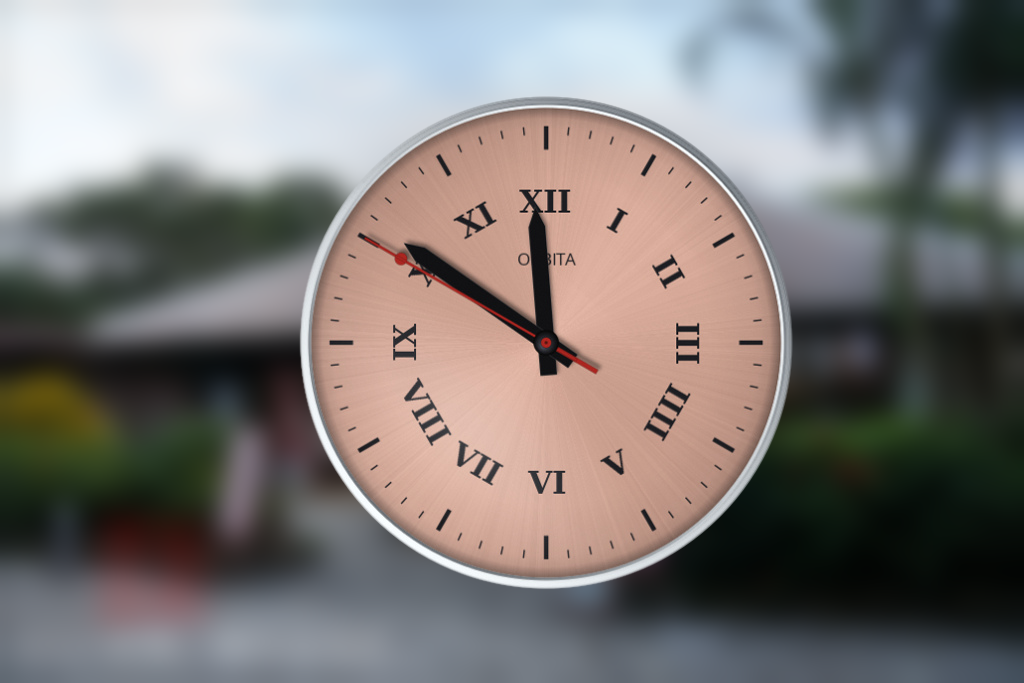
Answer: 11.50.50
